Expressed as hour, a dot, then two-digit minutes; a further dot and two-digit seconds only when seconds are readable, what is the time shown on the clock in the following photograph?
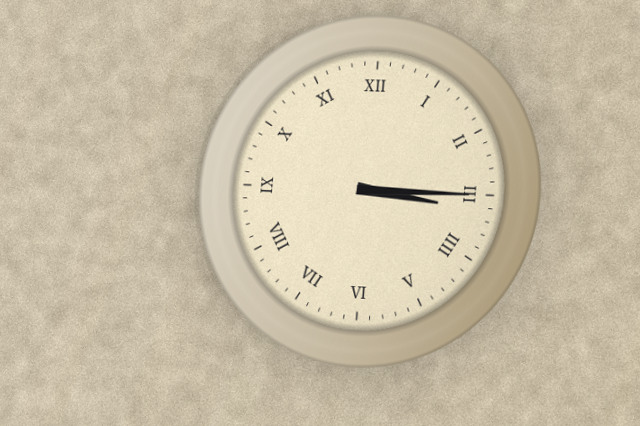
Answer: 3.15
